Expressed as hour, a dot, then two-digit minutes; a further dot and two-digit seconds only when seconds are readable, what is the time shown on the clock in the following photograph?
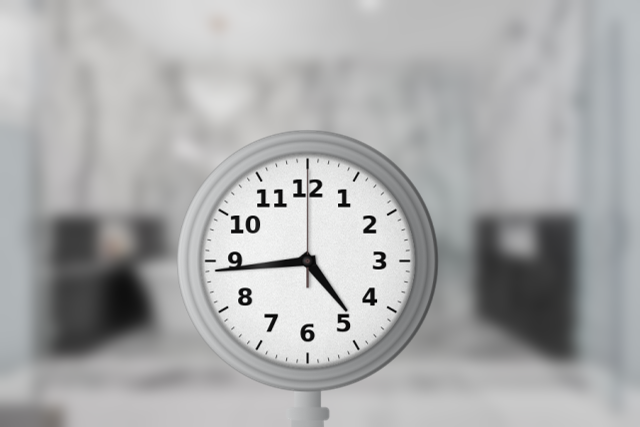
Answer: 4.44.00
